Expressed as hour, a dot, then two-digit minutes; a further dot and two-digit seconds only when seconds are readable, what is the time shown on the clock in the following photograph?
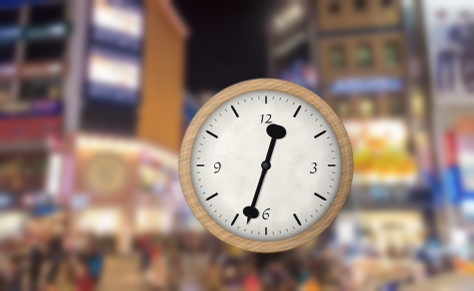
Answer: 12.33
